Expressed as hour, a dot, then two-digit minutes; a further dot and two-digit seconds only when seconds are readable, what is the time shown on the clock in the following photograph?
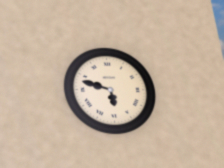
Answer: 5.48
